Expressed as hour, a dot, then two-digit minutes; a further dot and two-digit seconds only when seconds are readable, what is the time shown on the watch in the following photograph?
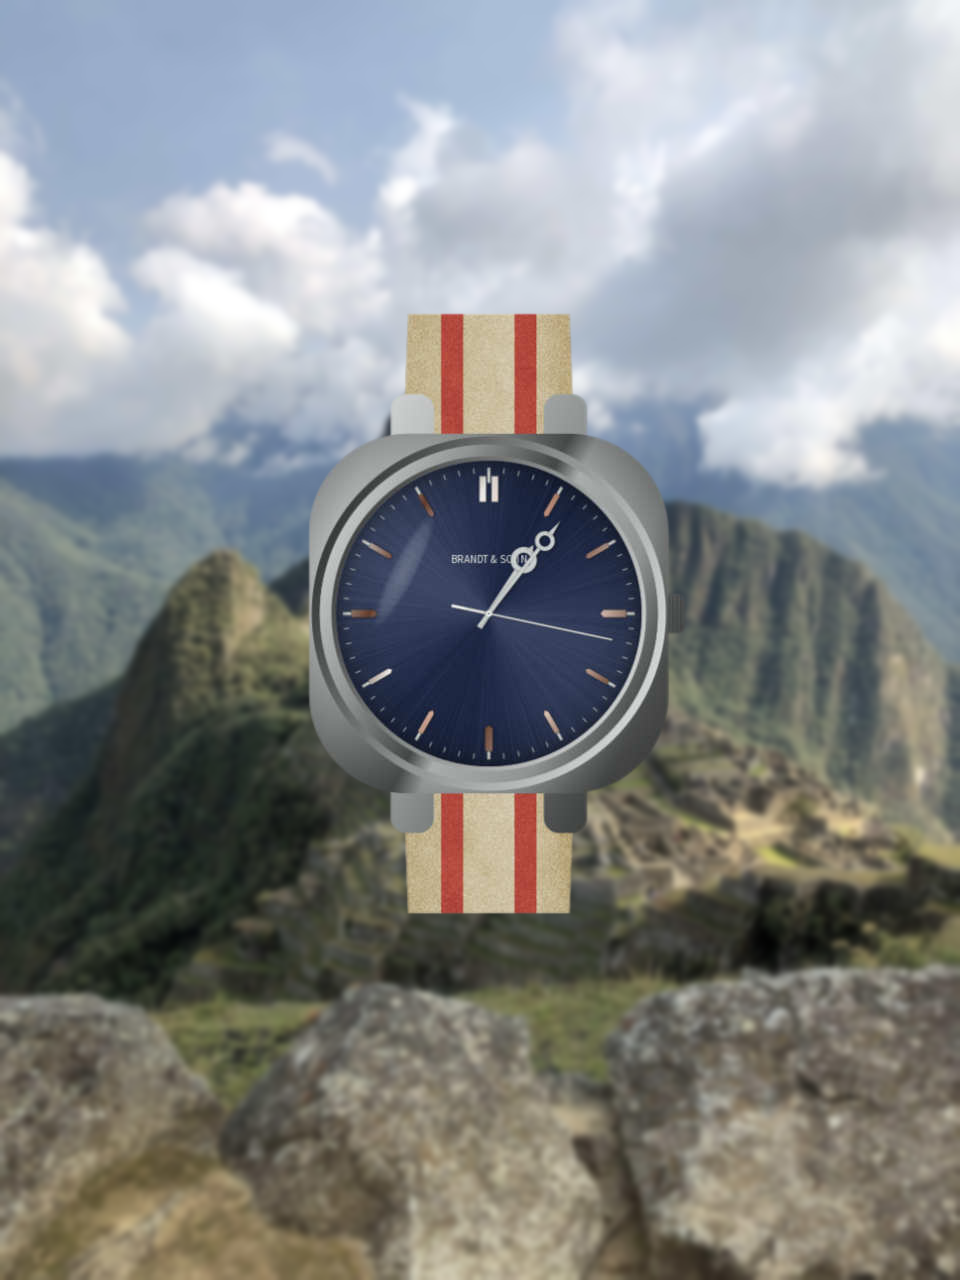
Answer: 1.06.17
